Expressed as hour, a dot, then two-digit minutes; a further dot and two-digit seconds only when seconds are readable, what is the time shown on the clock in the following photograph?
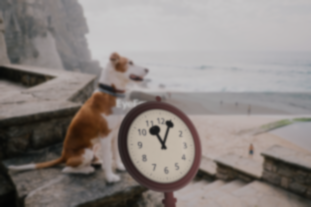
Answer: 11.04
